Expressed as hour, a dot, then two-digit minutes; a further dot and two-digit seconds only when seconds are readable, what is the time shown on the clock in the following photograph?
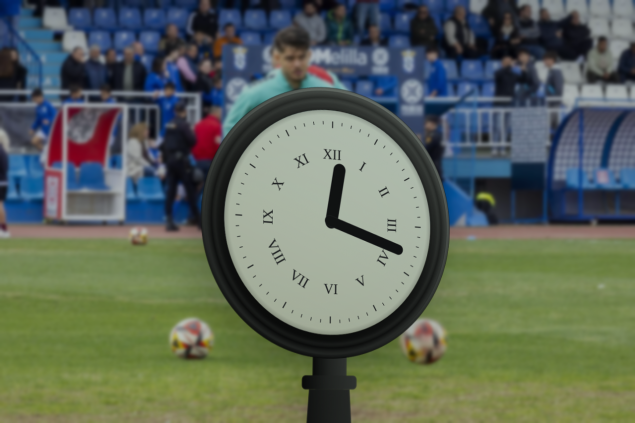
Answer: 12.18
